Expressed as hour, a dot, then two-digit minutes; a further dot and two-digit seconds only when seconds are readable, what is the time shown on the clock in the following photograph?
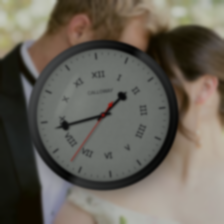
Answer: 1.43.37
